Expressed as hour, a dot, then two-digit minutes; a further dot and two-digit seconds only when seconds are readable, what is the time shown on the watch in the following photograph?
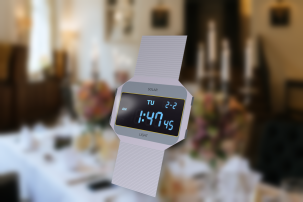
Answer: 1.47.45
